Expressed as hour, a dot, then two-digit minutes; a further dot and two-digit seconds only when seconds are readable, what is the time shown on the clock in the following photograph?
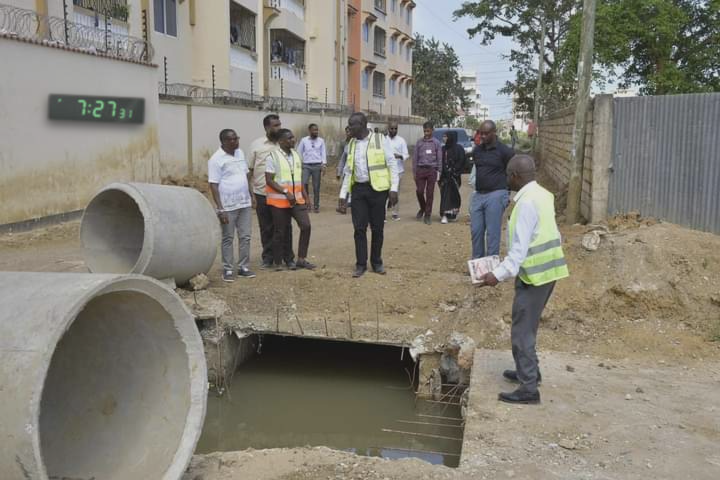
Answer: 7.27
